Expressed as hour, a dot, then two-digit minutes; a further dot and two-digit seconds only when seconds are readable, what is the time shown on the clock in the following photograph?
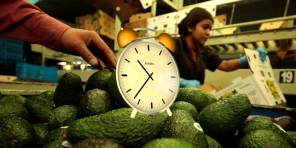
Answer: 10.37
